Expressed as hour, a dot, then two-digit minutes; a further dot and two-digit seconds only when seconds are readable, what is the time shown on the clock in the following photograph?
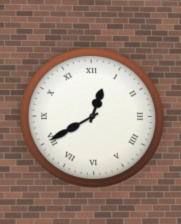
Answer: 12.40
